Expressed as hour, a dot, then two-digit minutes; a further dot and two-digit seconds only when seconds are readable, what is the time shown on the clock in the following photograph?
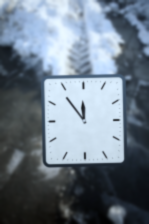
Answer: 11.54
